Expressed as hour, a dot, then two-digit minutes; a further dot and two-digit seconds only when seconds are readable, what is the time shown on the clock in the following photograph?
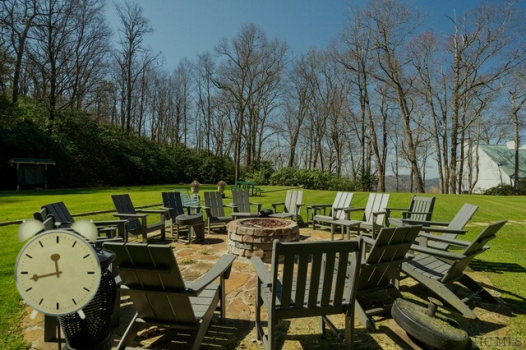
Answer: 11.43
